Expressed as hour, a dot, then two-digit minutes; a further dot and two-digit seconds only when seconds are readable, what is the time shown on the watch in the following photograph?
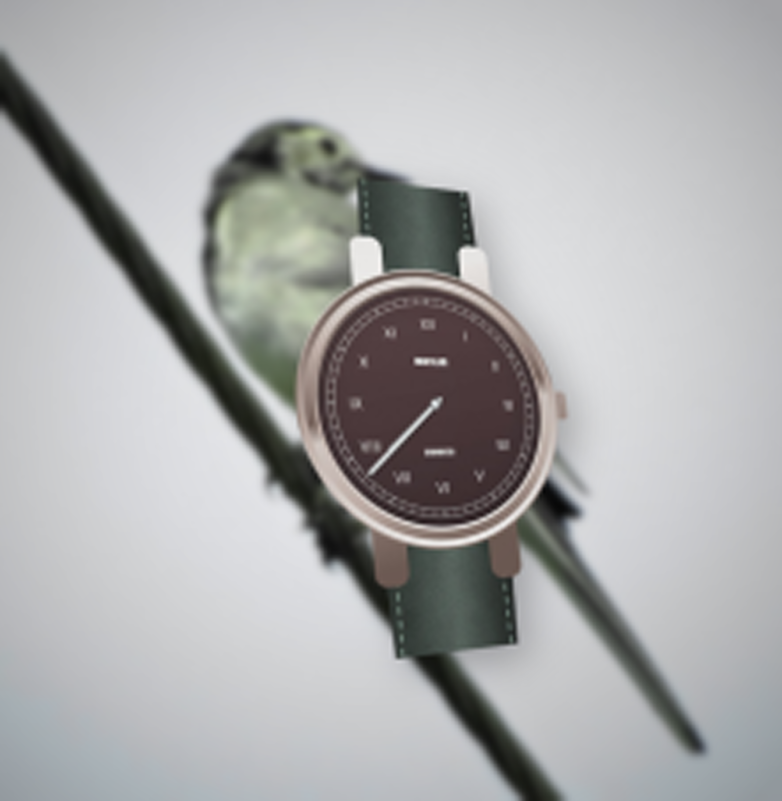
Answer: 7.38
